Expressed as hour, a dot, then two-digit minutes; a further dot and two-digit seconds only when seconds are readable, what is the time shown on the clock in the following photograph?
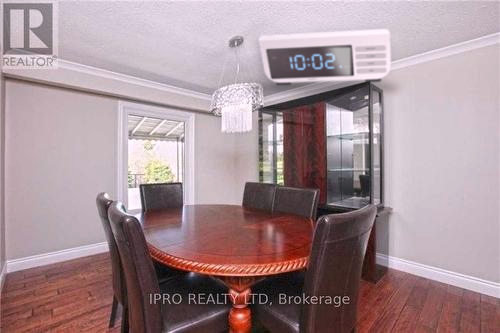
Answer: 10.02
